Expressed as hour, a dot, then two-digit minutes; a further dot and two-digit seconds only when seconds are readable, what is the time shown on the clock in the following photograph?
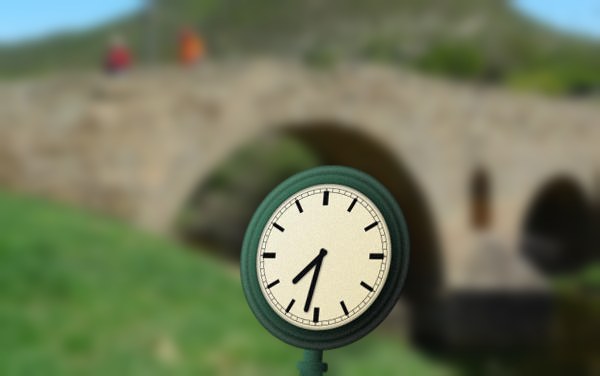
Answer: 7.32
